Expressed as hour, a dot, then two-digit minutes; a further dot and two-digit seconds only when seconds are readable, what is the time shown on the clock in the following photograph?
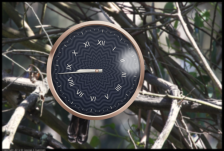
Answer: 8.43
